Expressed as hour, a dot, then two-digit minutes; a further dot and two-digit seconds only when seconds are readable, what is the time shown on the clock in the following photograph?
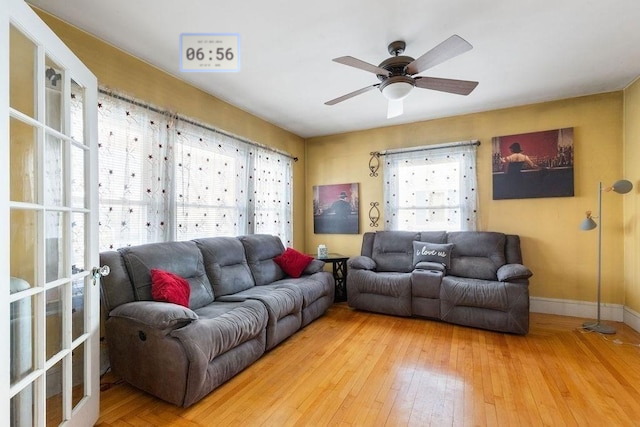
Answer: 6.56
